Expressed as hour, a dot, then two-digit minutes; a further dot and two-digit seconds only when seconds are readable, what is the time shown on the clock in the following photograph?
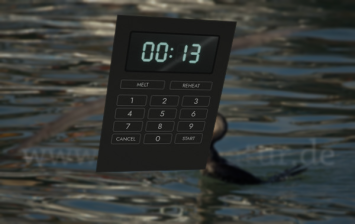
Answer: 0.13
